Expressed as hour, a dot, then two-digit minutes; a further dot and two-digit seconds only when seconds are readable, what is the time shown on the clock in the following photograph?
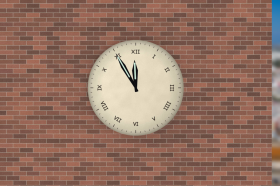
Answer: 11.55
